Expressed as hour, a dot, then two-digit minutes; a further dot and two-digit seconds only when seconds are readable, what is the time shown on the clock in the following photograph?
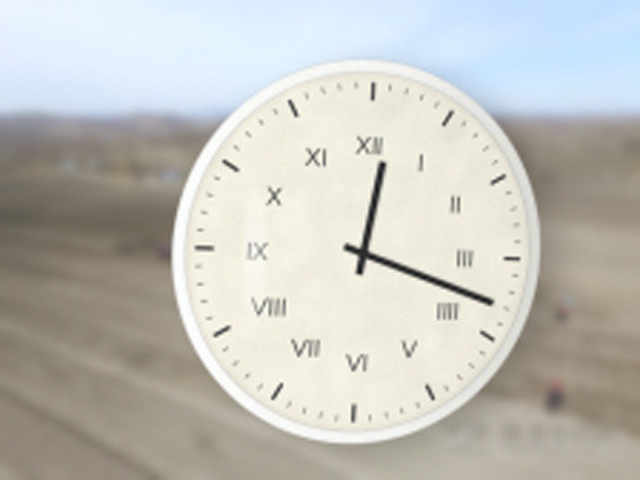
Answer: 12.18
